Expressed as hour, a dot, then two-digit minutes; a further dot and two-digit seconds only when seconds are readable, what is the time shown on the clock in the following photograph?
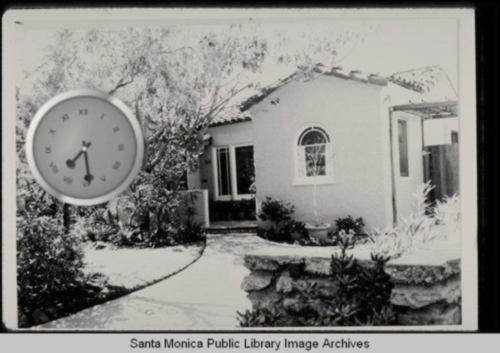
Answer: 7.29
